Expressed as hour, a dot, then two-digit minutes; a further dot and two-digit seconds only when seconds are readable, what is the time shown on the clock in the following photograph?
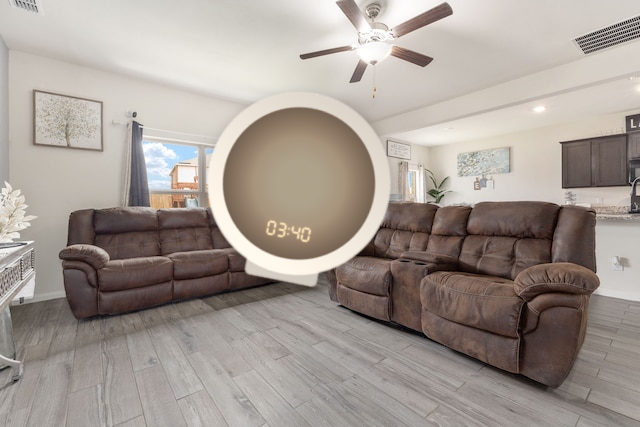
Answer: 3.40
